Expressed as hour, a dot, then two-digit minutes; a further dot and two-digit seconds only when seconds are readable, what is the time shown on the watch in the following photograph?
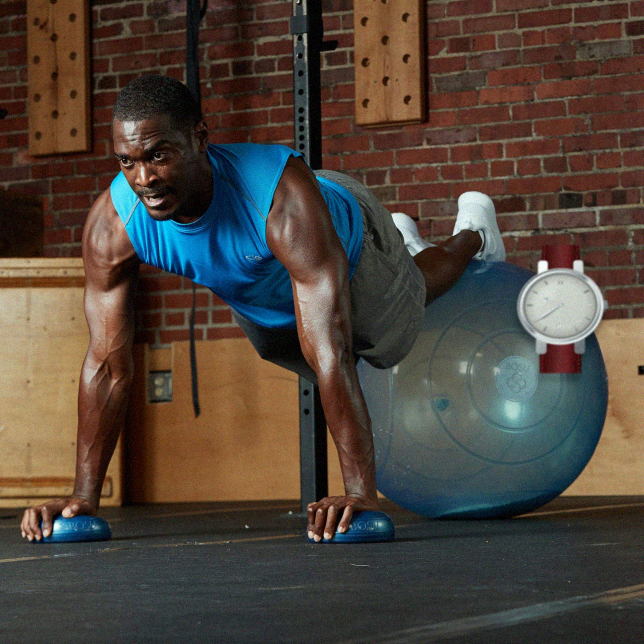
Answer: 9.39
